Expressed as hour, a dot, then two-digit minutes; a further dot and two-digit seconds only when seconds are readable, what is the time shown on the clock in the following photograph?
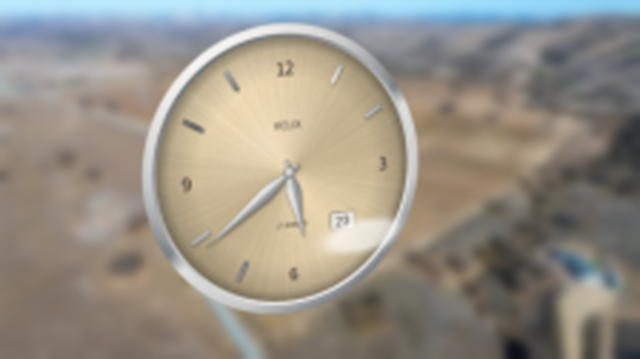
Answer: 5.39
